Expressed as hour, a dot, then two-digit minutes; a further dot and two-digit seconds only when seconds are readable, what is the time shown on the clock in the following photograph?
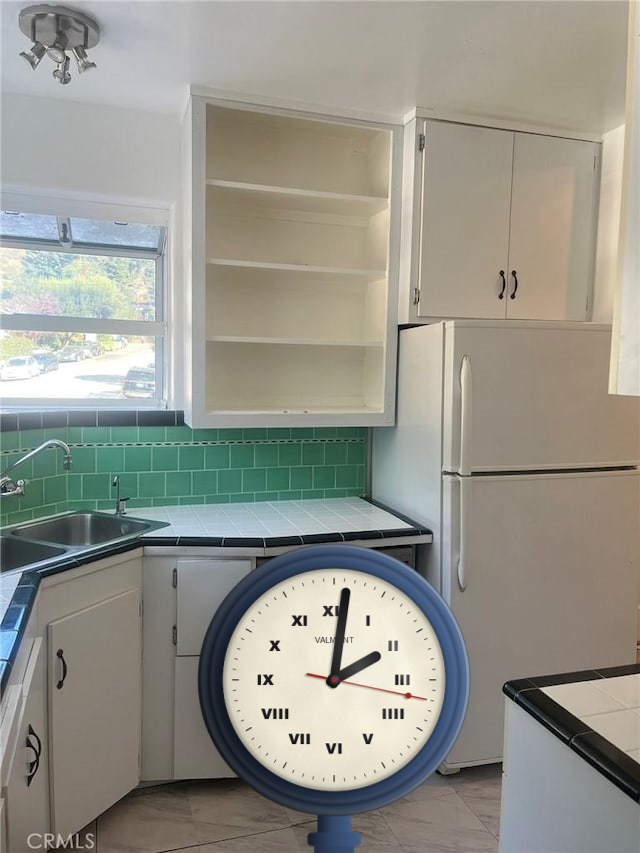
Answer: 2.01.17
